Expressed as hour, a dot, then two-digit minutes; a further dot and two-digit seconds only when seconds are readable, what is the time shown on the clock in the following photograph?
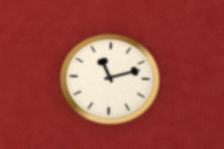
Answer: 11.12
